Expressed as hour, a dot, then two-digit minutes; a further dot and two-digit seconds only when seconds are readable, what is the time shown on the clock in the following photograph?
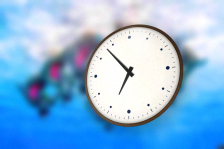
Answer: 6.53
